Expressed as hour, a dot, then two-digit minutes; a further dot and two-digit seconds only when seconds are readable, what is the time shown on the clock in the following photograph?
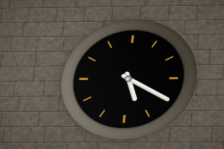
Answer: 5.20
